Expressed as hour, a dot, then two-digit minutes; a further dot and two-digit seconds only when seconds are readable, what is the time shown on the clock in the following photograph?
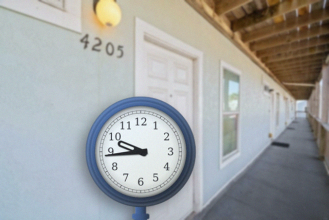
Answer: 9.44
